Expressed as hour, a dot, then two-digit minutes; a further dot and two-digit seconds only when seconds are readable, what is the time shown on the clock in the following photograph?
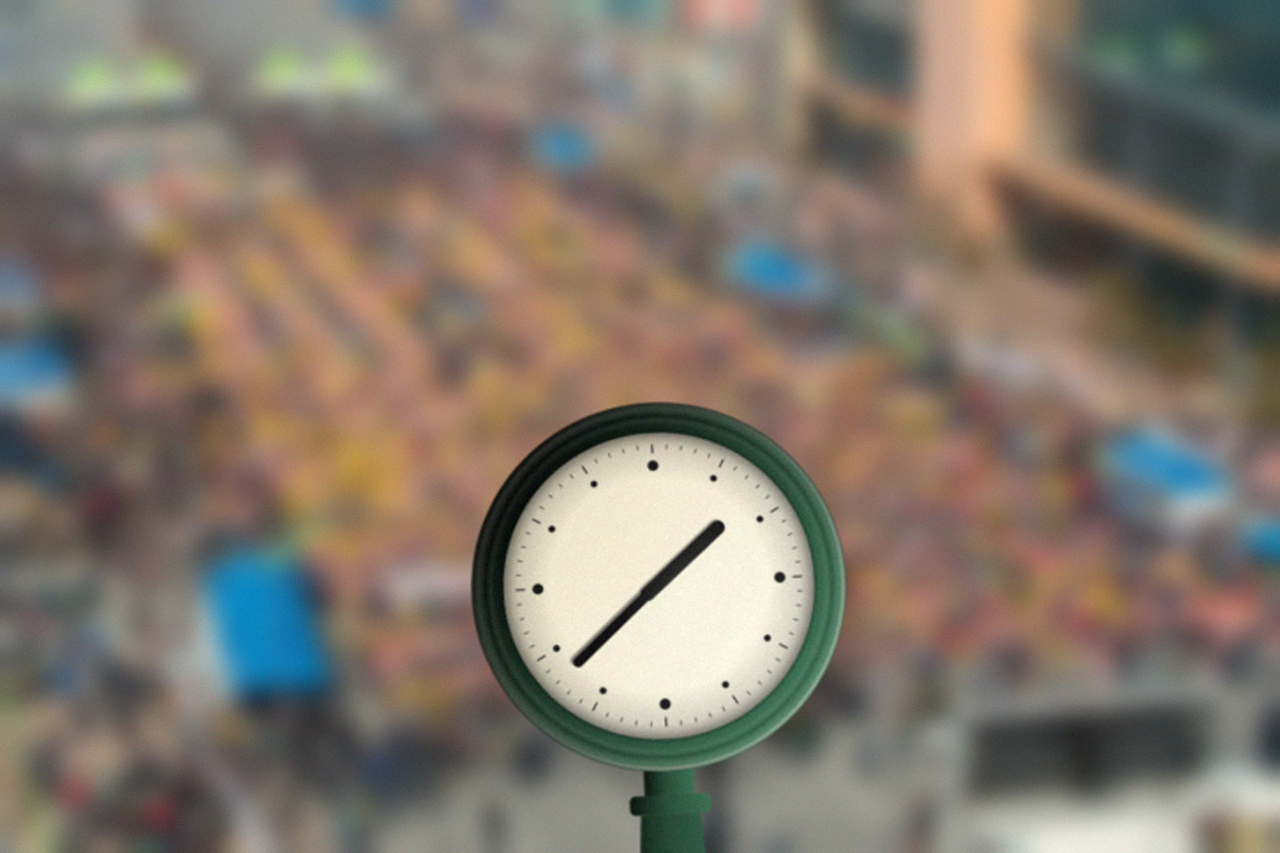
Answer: 1.38
